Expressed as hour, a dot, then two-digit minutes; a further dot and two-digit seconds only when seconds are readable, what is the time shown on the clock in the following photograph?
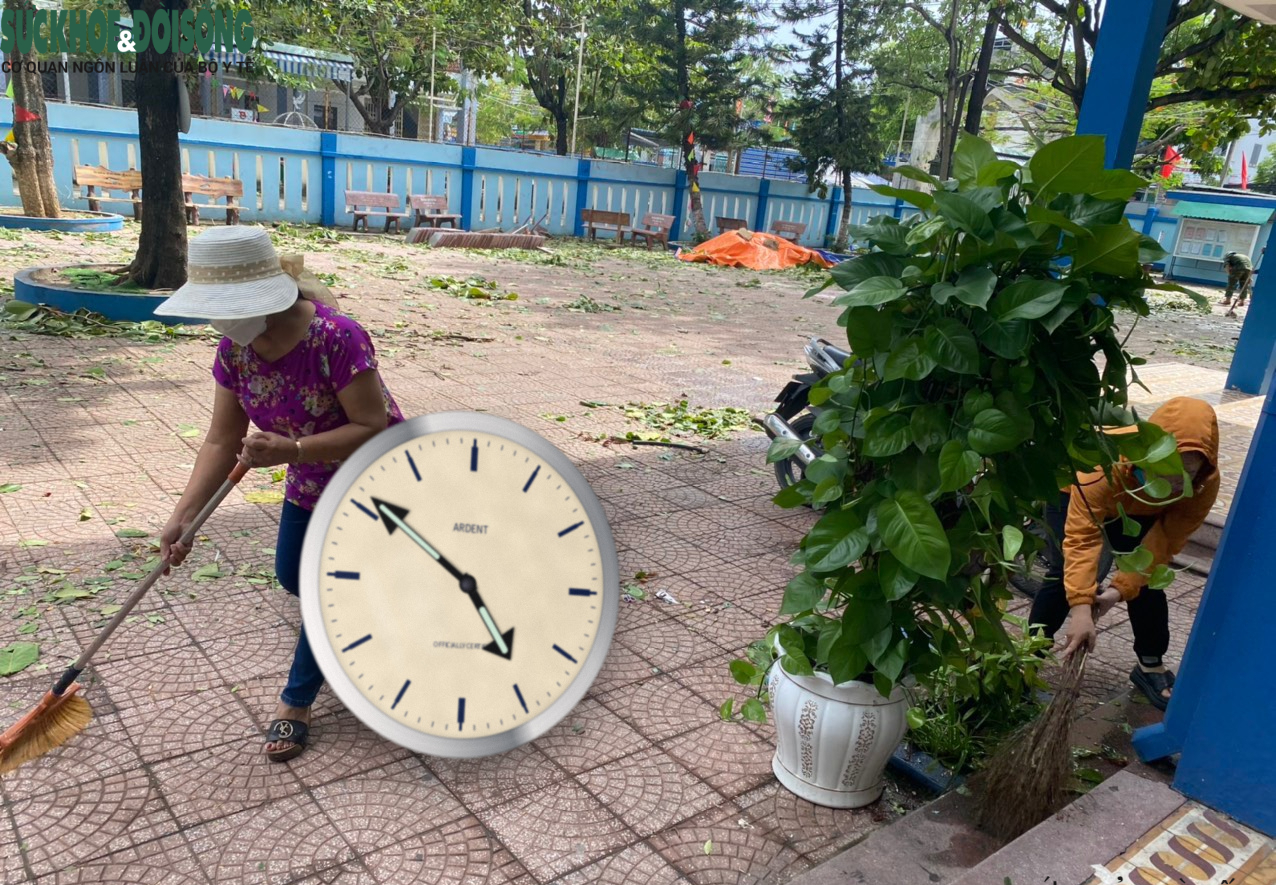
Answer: 4.51
